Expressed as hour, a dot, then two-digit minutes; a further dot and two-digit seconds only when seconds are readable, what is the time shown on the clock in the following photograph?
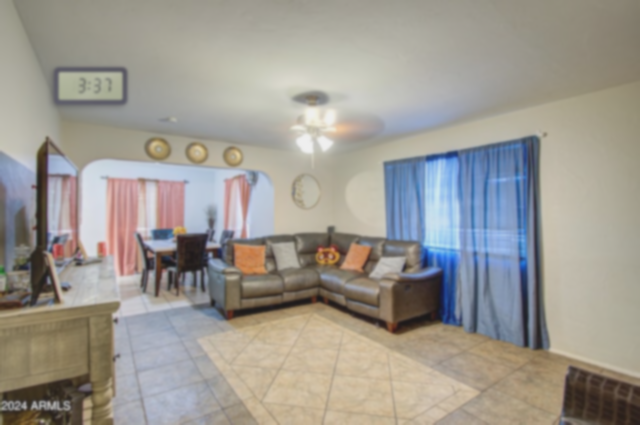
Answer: 3.37
